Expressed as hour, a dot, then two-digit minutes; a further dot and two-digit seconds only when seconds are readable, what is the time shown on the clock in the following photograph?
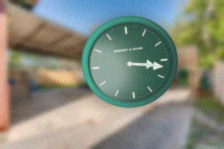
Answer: 3.17
